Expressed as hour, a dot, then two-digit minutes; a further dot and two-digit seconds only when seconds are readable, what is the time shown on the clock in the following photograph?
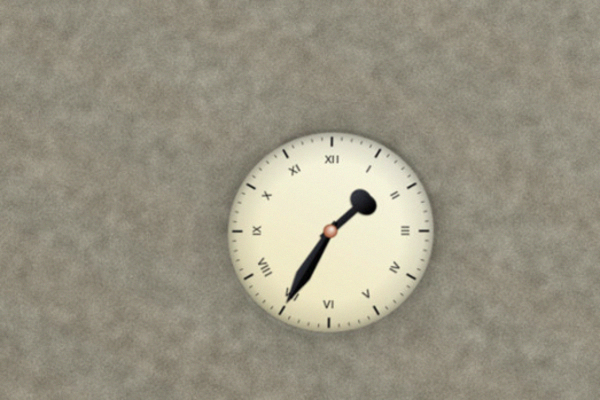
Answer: 1.35
